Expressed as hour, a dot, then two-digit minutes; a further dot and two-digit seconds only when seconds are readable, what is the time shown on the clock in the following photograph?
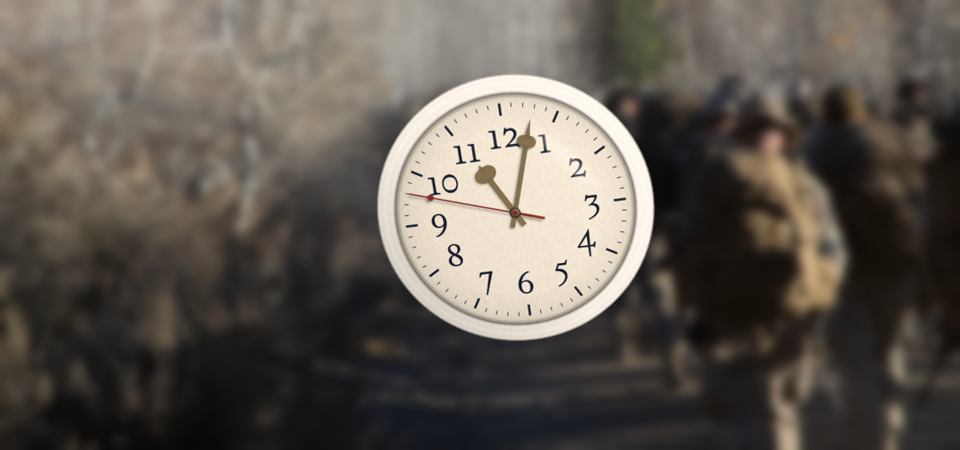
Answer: 11.02.48
